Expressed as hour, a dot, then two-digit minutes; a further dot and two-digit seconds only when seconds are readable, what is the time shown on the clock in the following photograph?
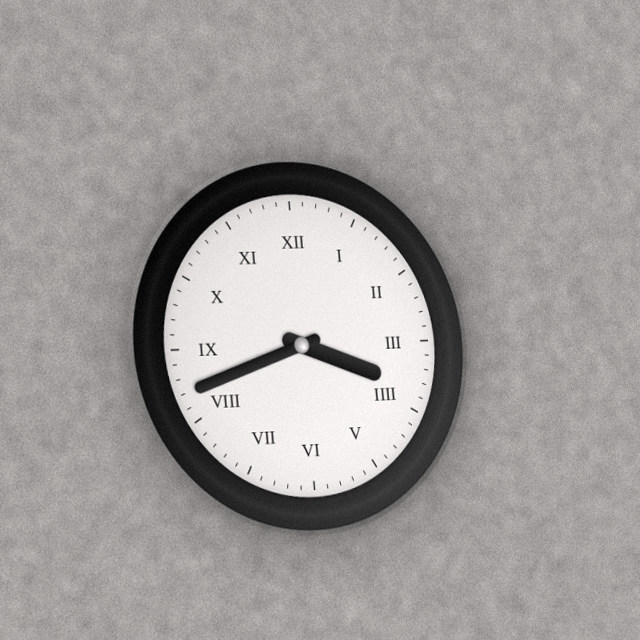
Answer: 3.42
